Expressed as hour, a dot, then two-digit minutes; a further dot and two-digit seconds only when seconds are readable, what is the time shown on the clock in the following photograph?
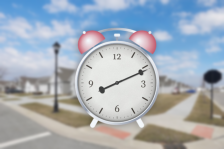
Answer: 8.11
